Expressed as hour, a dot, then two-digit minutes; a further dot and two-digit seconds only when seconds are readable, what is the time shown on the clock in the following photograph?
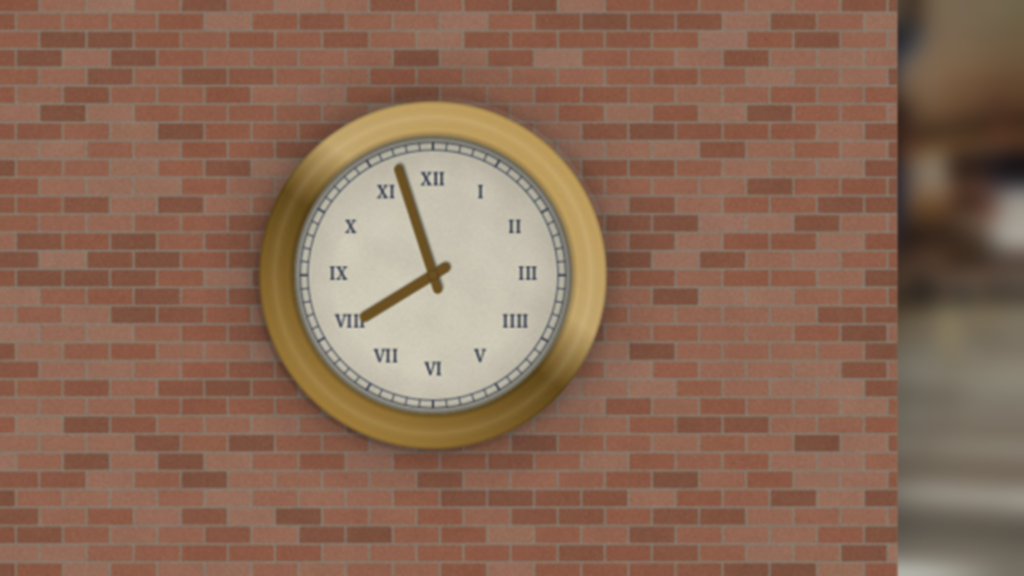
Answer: 7.57
